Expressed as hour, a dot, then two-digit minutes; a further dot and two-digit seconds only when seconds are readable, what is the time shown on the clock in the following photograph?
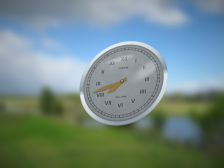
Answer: 7.42
